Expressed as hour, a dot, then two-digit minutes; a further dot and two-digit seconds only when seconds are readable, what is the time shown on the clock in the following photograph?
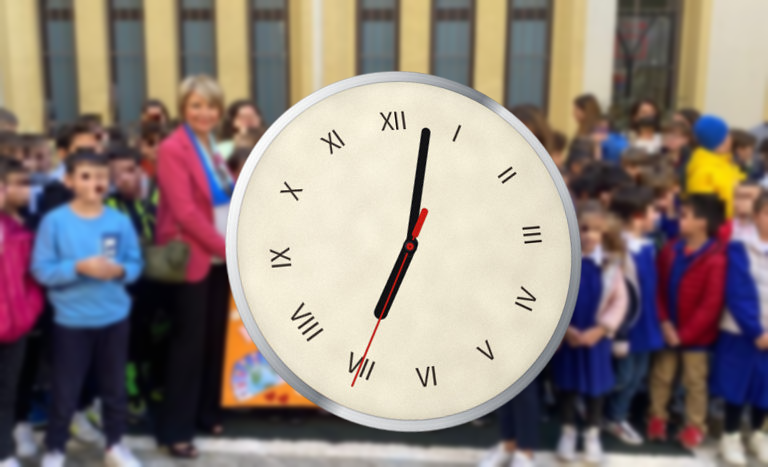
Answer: 7.02.35
